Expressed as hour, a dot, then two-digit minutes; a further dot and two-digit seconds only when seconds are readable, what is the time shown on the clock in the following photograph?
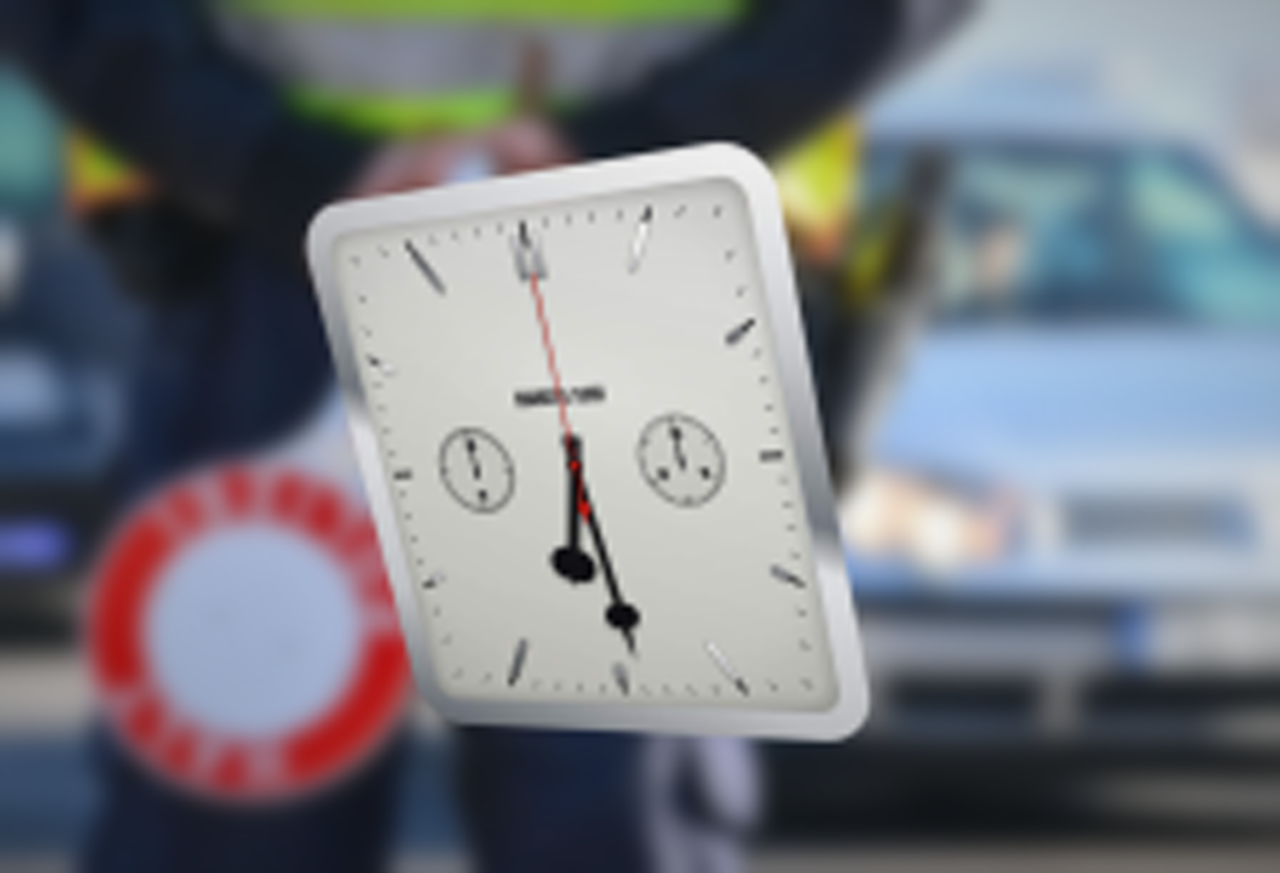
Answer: 6.29
